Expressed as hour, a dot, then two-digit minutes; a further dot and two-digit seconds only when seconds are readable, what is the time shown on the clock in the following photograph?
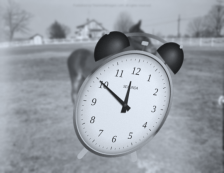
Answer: 11.50
